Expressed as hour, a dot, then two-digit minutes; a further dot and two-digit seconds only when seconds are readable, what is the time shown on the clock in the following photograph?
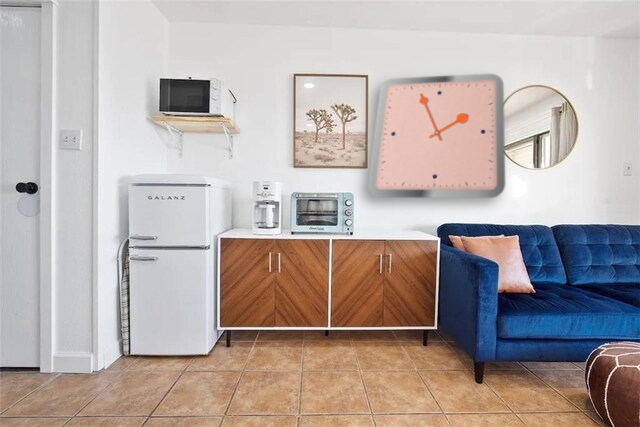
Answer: 1.56
